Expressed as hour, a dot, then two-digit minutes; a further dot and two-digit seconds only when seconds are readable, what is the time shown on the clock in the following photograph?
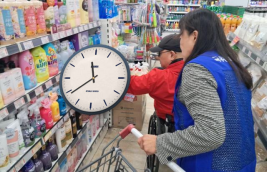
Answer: 11.39
